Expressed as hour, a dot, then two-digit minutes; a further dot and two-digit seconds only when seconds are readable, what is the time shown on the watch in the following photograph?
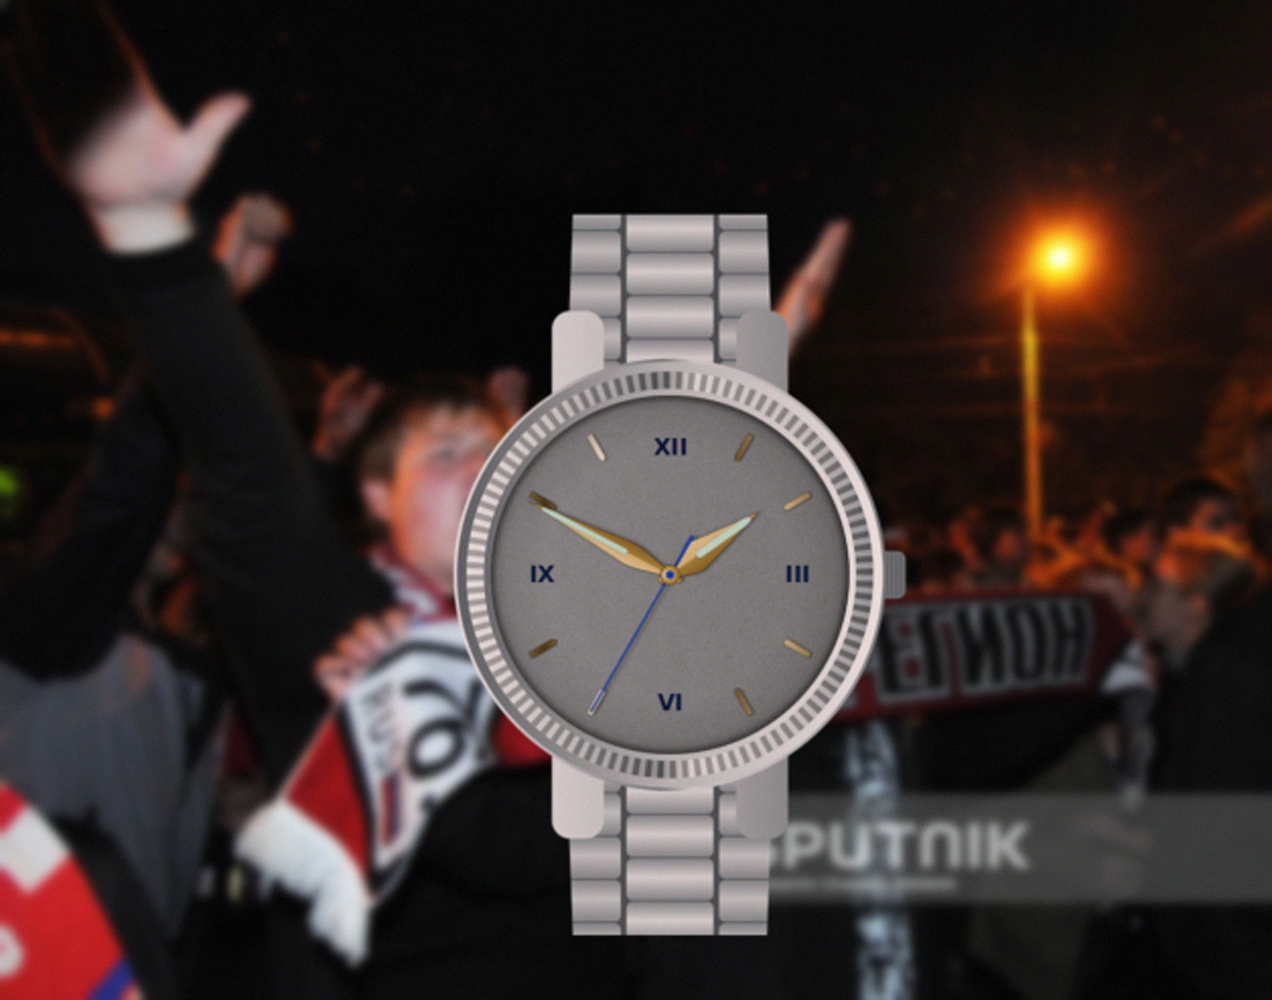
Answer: 1.49.35
